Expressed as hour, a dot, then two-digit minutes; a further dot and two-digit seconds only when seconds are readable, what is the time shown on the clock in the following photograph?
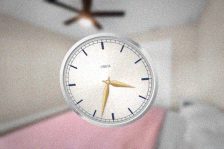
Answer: 3.33
